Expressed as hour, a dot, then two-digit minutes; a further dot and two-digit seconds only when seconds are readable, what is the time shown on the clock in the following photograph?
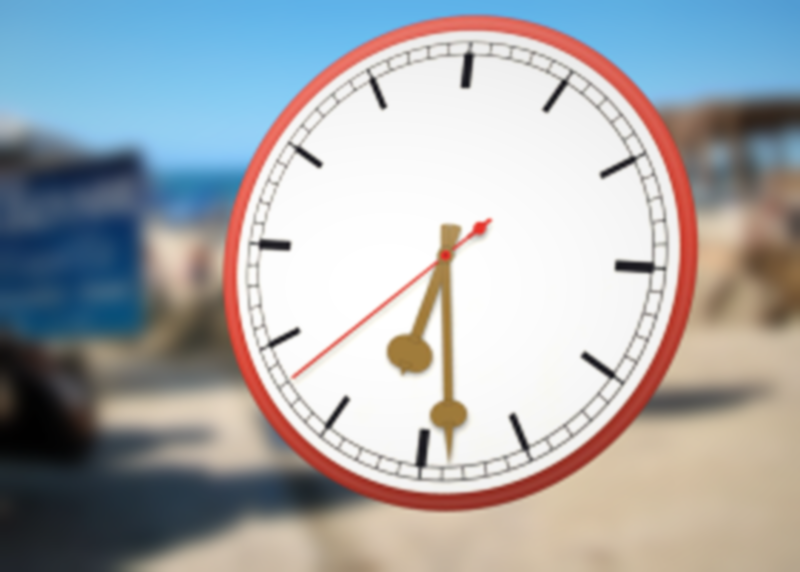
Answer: 6.28.38
